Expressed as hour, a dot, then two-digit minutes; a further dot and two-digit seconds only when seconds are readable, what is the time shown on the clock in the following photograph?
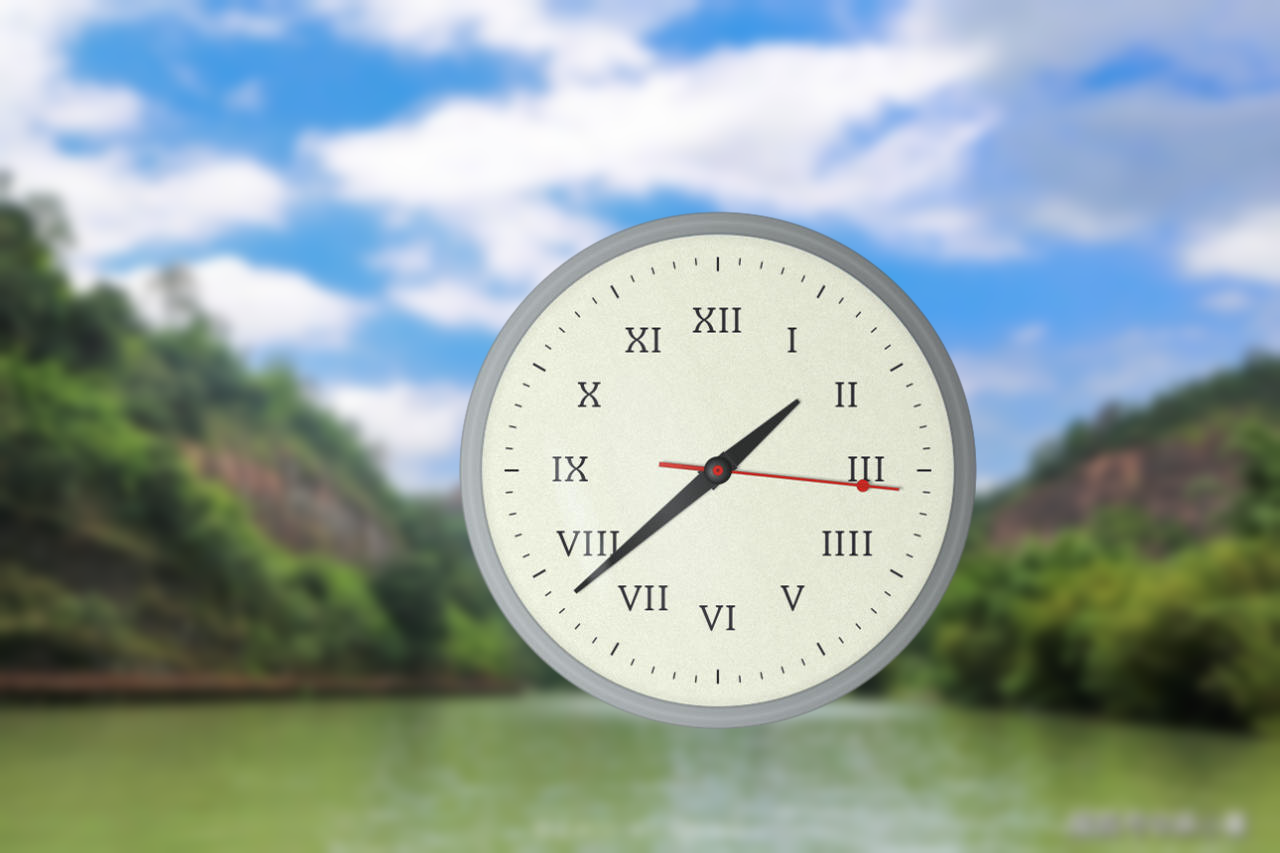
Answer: 1.38.16
